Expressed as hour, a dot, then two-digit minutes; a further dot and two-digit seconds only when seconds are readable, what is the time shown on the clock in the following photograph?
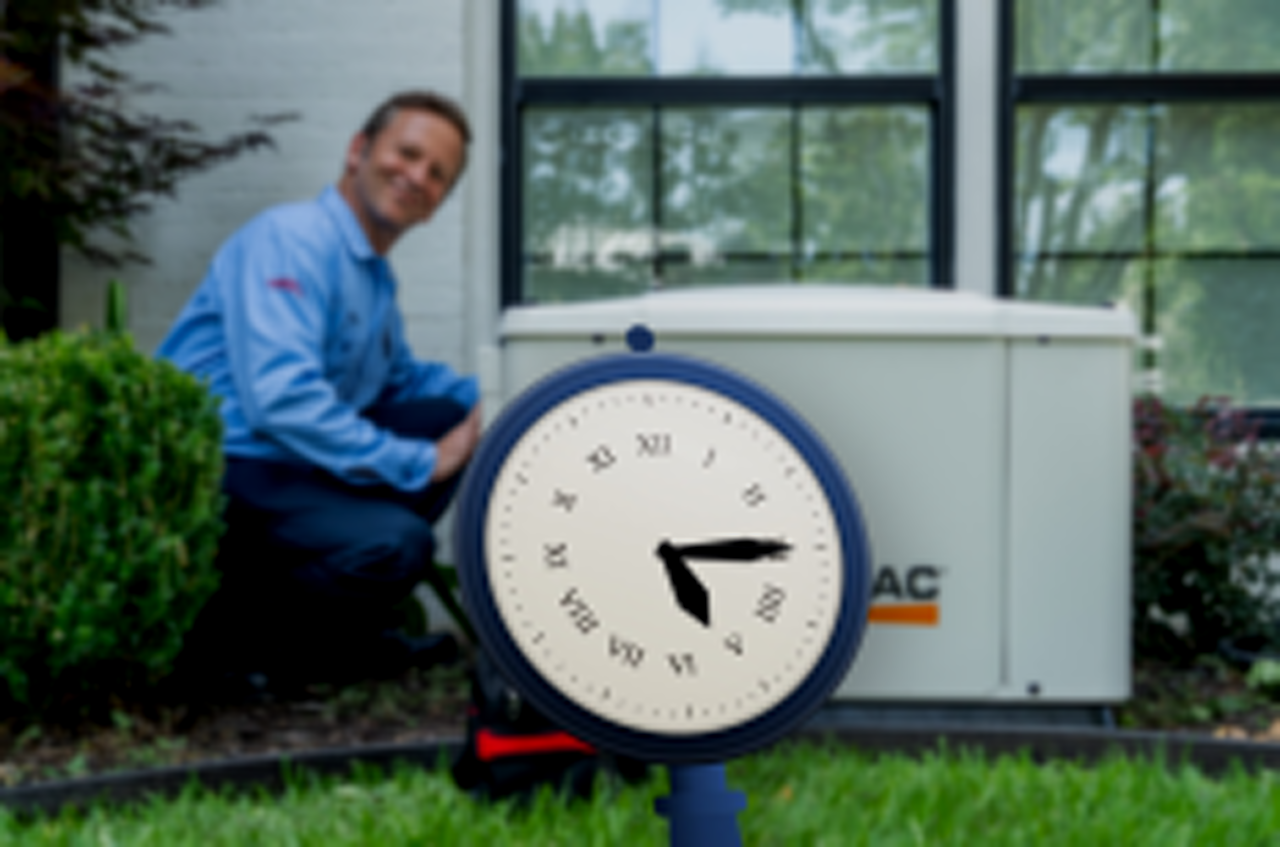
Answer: 5.15
